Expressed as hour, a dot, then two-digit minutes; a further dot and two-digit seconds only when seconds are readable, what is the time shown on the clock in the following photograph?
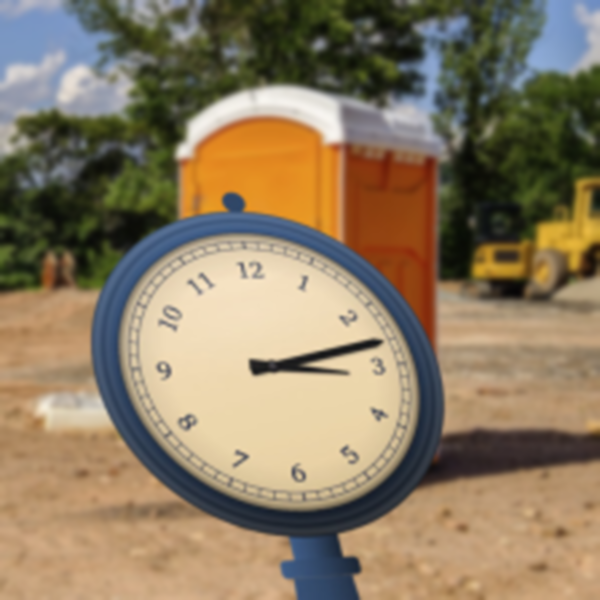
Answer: 3.13
